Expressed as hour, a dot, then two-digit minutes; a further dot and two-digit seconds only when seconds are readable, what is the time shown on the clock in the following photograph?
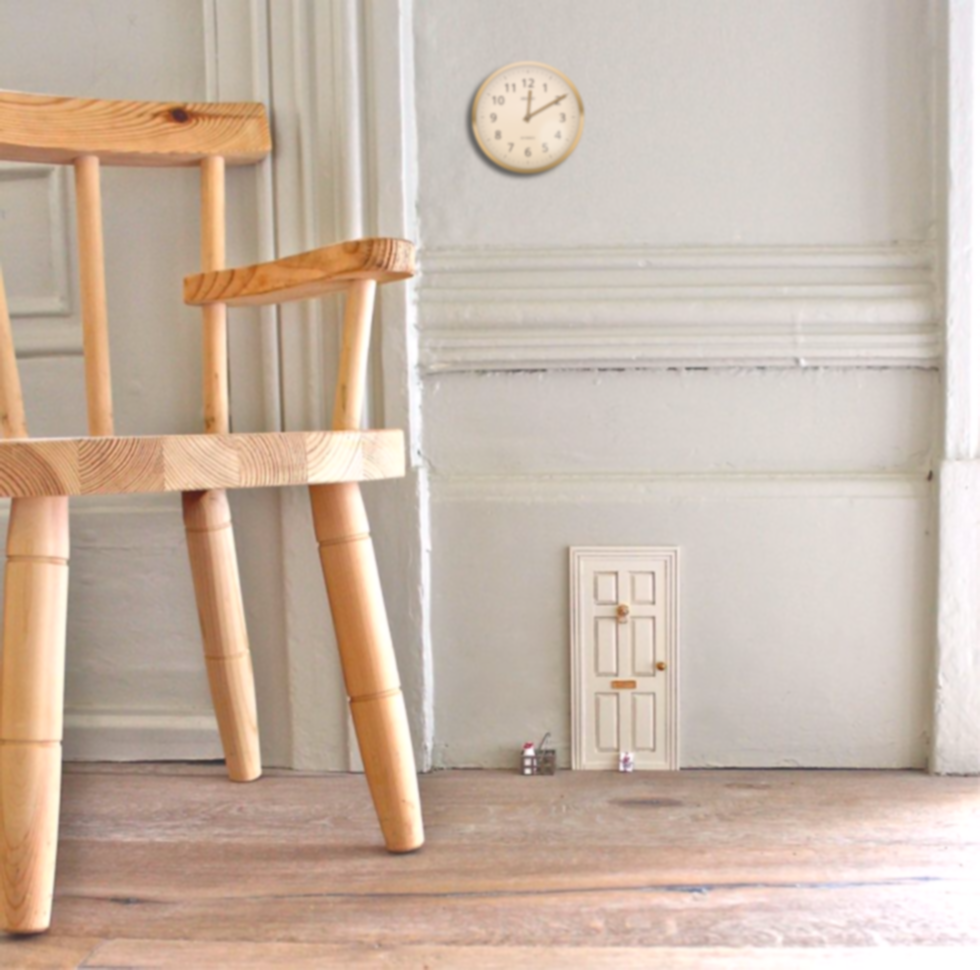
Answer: 12.10
